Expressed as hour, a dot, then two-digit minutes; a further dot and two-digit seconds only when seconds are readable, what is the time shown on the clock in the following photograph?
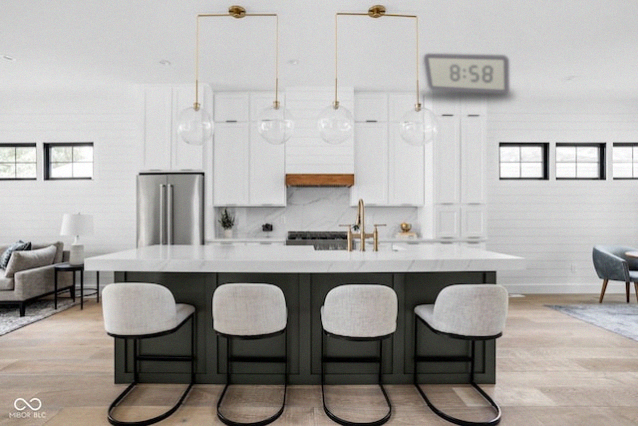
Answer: 8.58
